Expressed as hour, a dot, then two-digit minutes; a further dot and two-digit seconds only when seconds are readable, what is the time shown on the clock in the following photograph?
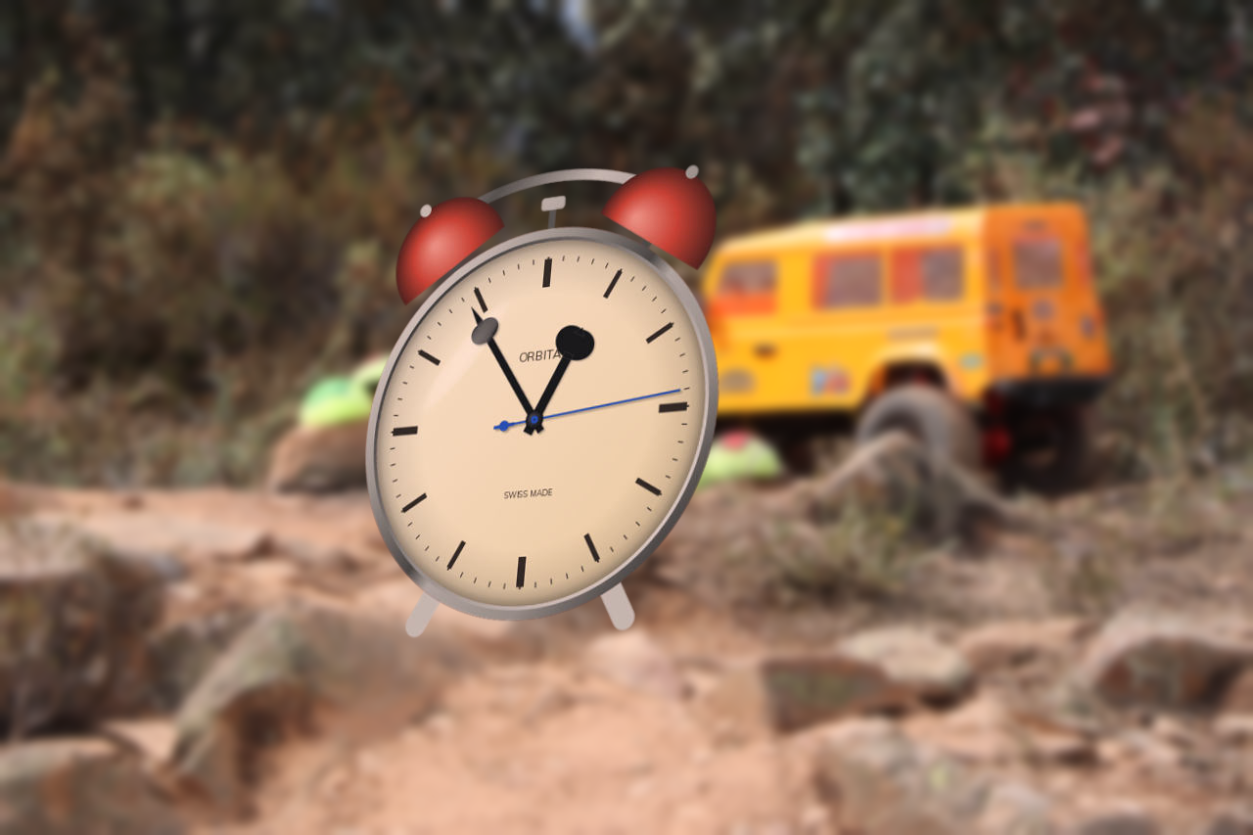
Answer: 12.54.14
